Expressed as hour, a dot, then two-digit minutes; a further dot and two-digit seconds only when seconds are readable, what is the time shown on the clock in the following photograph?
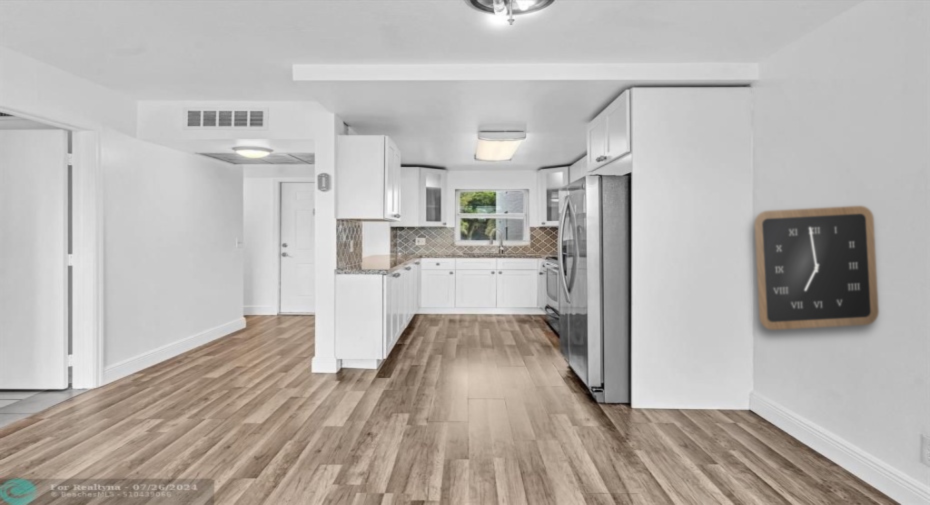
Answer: 6.59
